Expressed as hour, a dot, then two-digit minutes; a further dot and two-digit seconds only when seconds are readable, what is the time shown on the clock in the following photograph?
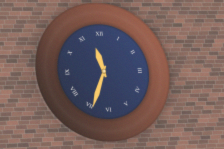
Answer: 11.34
